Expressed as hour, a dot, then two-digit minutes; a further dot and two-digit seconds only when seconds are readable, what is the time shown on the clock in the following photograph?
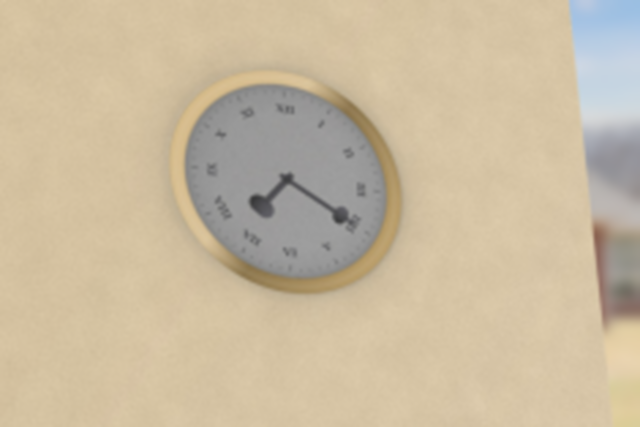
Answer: 7.20
